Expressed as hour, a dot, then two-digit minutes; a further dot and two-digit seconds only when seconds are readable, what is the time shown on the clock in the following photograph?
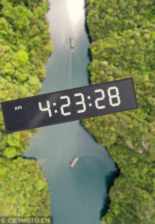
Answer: 4.23.28
